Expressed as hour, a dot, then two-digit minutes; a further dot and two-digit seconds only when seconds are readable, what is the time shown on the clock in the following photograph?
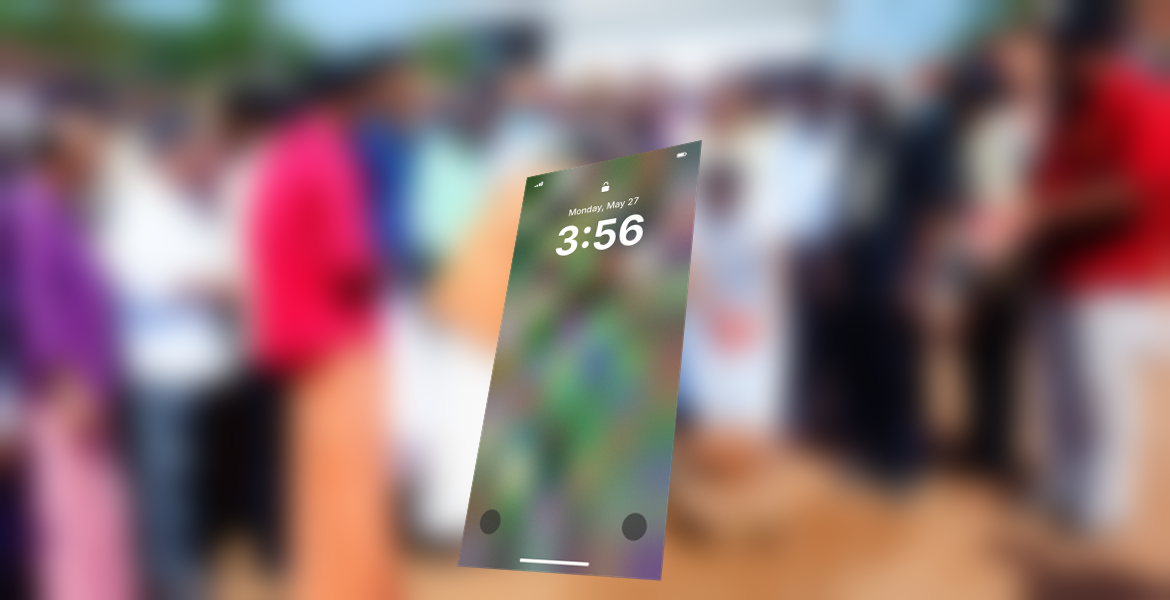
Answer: 3.56
